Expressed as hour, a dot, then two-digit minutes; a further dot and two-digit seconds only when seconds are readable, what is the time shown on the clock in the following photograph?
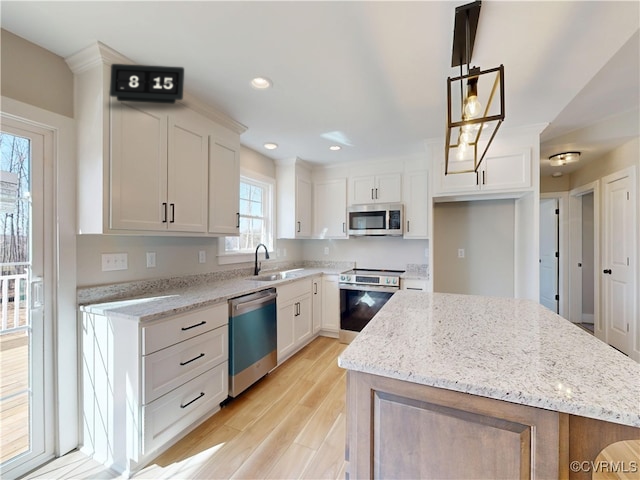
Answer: 8.15
